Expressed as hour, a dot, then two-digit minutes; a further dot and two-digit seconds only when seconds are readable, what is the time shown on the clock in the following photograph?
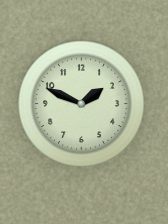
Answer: 1.49
